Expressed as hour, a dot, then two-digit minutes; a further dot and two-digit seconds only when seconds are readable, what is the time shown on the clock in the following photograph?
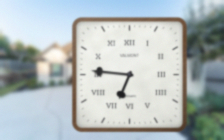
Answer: 6.46
